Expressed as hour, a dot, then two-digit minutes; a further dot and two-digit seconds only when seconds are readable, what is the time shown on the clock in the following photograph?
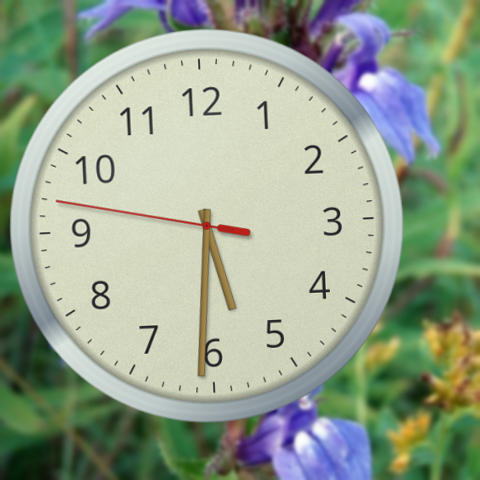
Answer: 5.30.47
